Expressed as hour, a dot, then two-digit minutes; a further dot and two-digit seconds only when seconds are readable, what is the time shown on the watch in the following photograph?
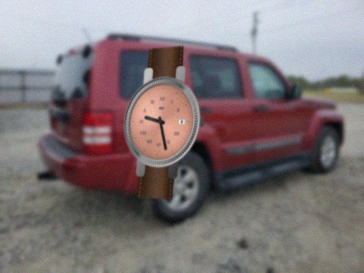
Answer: 9.27
